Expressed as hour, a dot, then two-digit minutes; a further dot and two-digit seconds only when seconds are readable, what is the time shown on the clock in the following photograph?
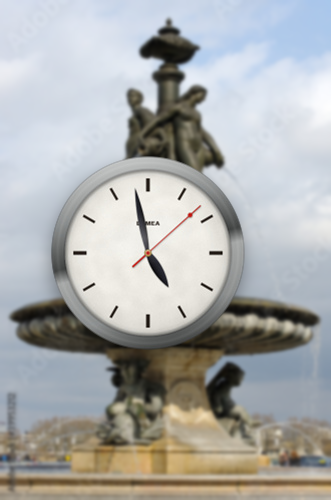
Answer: 4.58.08
